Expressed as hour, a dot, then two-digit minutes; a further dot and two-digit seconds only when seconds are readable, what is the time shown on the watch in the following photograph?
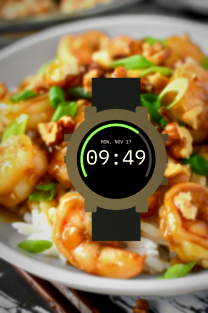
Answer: 9.49
